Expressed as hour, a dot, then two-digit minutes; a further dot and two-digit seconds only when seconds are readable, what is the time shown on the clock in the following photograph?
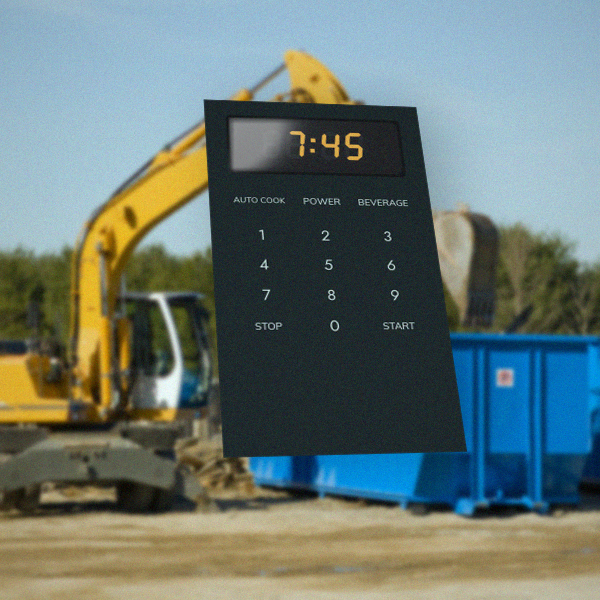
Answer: 7.45
